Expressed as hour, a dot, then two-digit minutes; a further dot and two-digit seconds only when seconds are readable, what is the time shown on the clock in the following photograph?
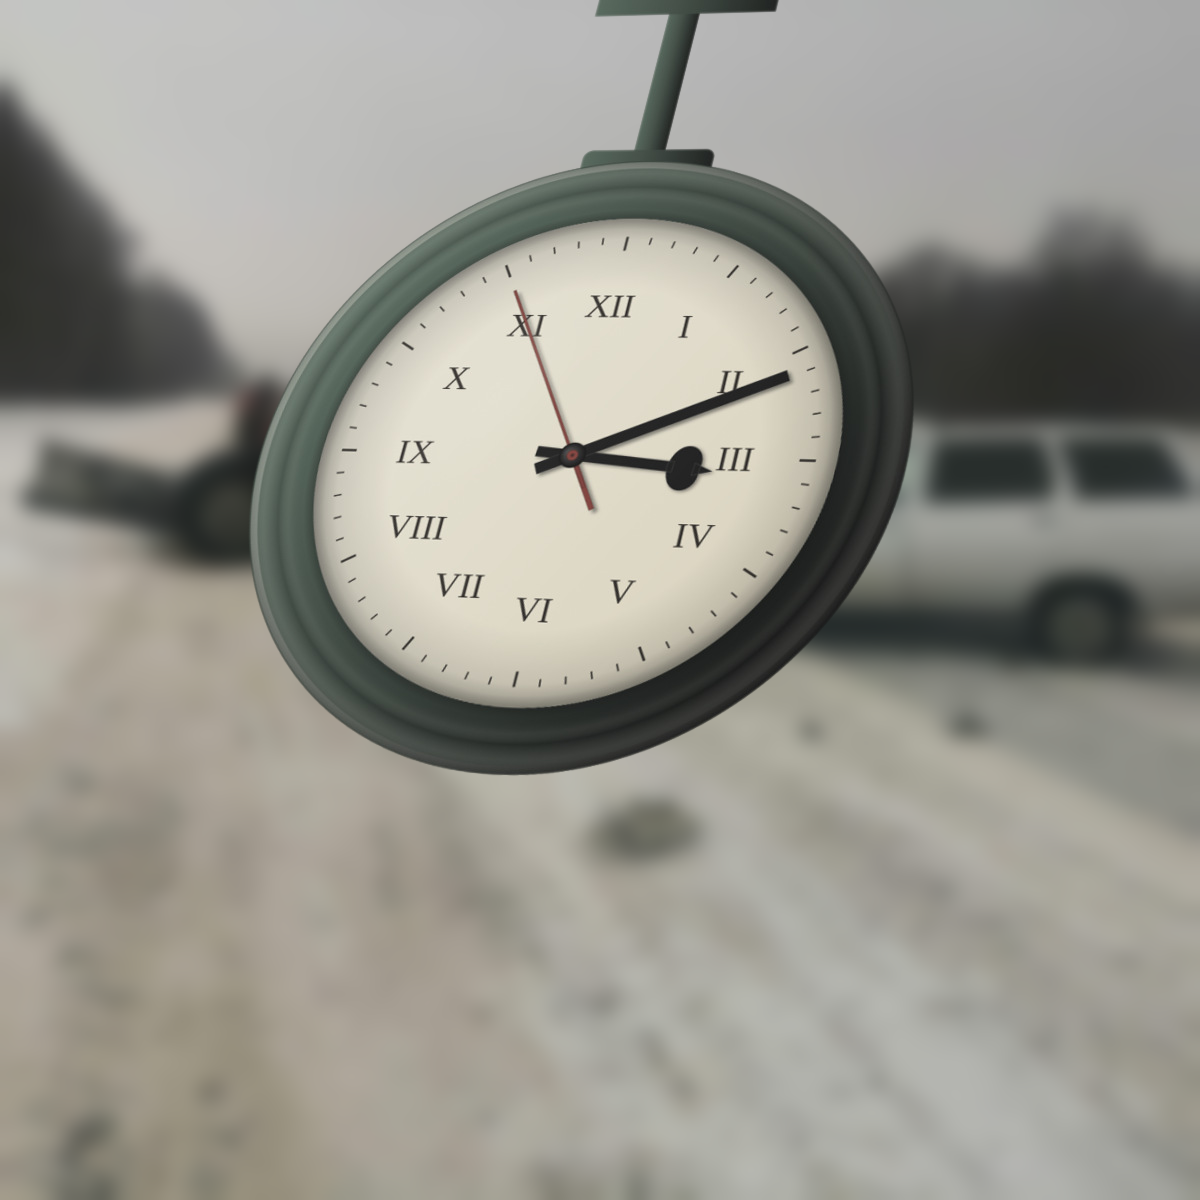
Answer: 3.10.55
